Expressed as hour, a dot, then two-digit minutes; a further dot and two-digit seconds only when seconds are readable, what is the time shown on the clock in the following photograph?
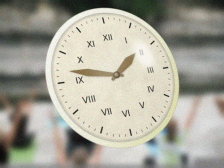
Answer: 1.47
